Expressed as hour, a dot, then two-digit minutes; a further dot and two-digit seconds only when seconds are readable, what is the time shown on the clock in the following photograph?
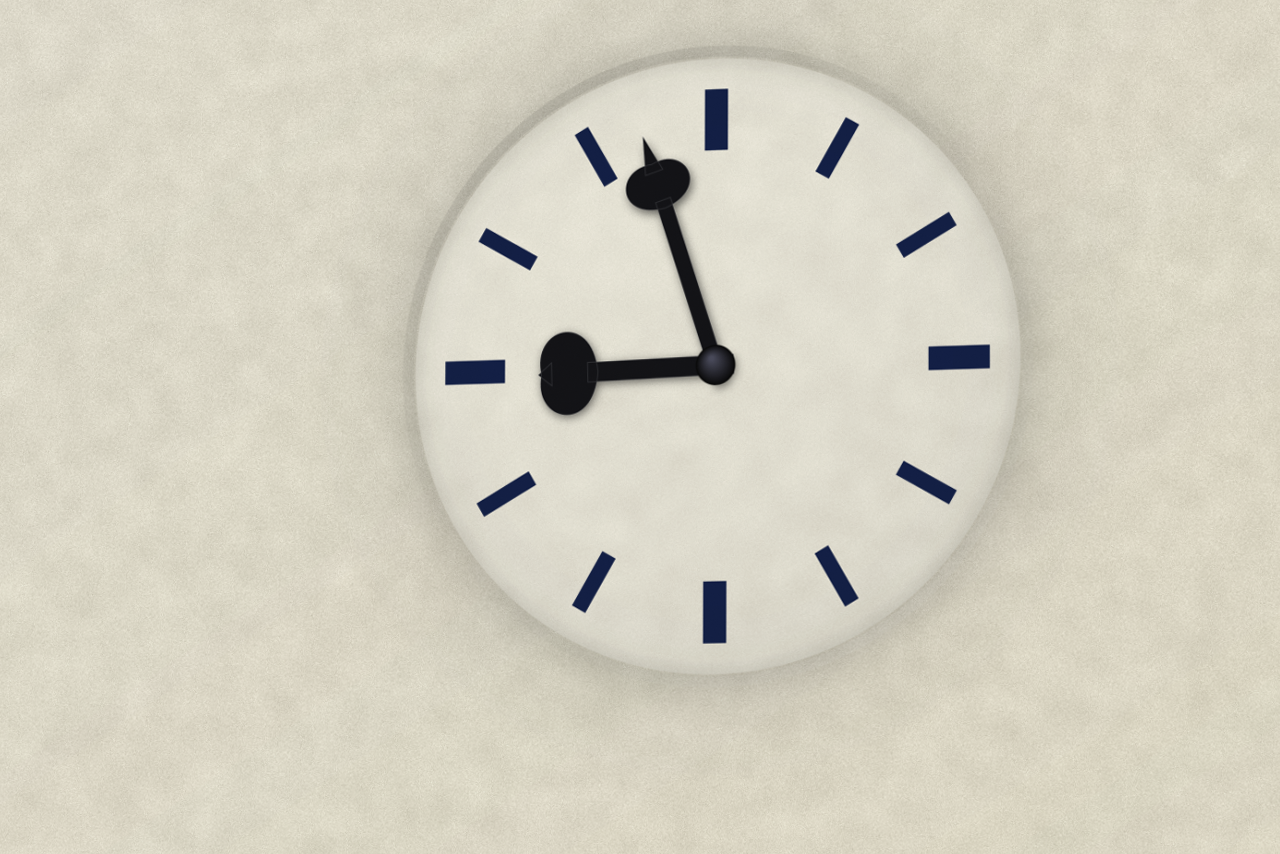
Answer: 8.57
